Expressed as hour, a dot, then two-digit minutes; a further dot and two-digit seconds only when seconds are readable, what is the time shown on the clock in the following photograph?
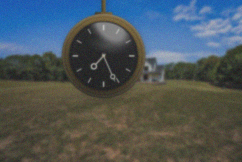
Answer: 7.26
